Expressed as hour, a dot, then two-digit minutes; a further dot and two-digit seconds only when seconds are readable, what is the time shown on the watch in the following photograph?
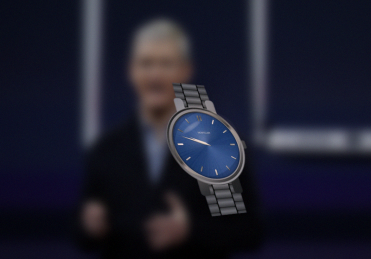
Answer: 9.48
